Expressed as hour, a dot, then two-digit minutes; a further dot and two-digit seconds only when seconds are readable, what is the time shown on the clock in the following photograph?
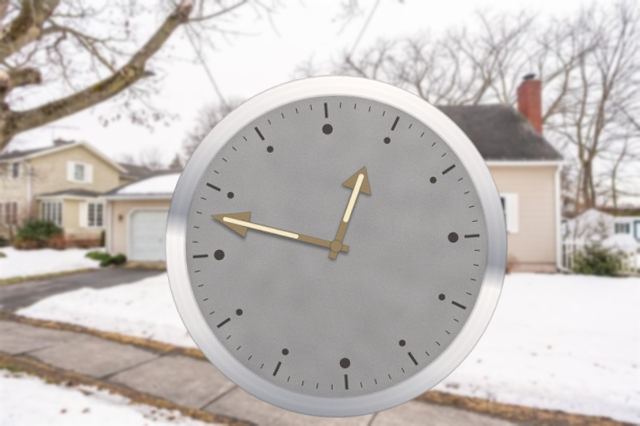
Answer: 12.48
